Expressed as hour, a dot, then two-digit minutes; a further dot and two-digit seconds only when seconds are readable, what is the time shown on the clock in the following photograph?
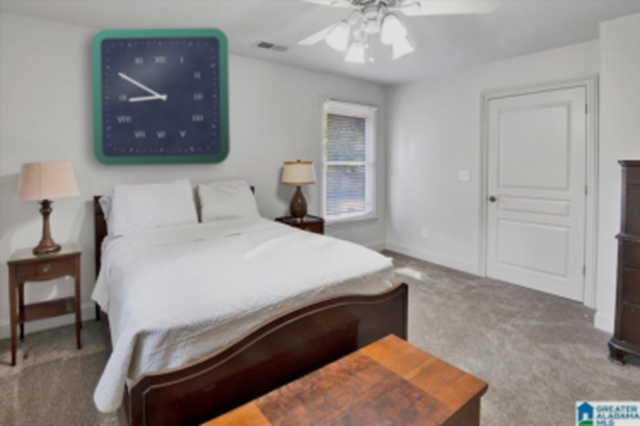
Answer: 8.50
